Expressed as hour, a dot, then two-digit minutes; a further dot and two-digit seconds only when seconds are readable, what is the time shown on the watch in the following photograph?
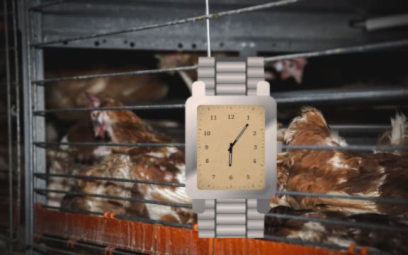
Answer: 6.06
